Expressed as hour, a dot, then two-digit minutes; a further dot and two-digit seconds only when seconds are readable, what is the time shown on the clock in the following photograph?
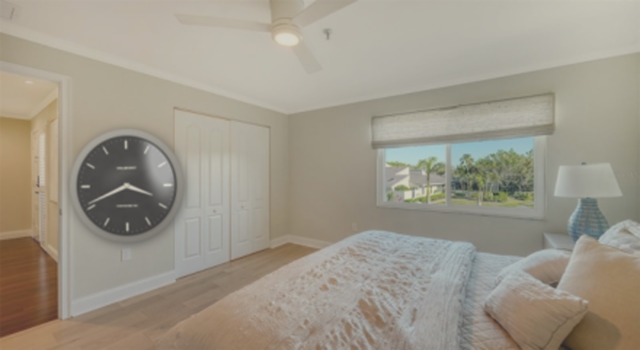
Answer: 3.41
